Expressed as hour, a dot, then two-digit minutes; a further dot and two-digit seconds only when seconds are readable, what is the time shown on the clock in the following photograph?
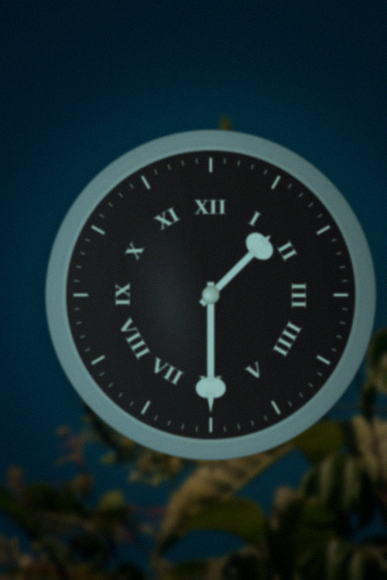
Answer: 1.30
